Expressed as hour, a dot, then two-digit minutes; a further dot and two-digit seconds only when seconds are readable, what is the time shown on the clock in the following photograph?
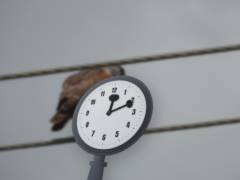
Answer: 12.11
